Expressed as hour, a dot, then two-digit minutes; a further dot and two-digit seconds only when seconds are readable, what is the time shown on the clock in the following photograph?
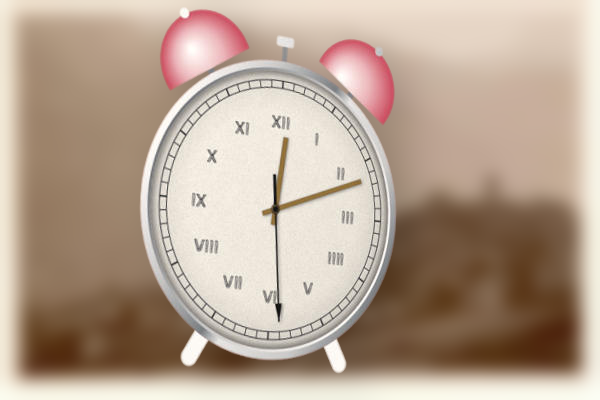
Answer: 12.11.29
